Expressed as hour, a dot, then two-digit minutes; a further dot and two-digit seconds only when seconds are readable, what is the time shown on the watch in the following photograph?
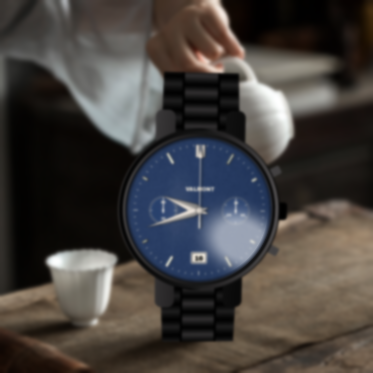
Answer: 9.42
